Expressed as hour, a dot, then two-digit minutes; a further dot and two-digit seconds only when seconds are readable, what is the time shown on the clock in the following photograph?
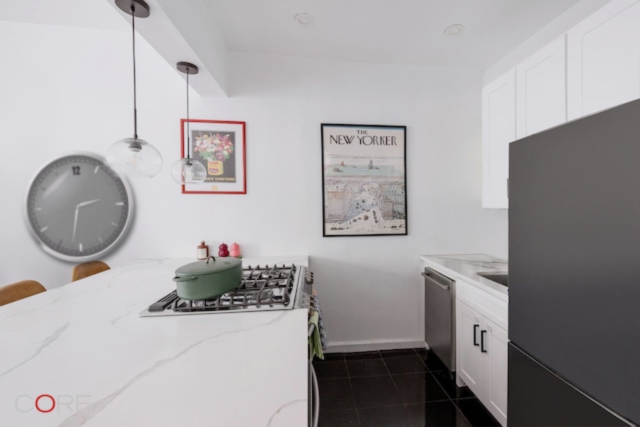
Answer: 2.32
